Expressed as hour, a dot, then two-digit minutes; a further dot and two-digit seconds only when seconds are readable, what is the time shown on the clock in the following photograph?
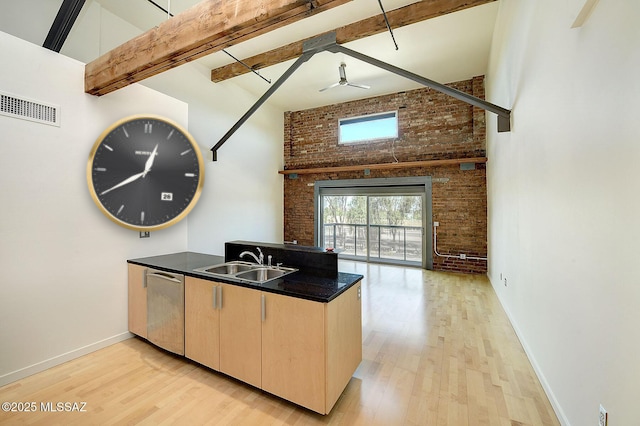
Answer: 12.40
